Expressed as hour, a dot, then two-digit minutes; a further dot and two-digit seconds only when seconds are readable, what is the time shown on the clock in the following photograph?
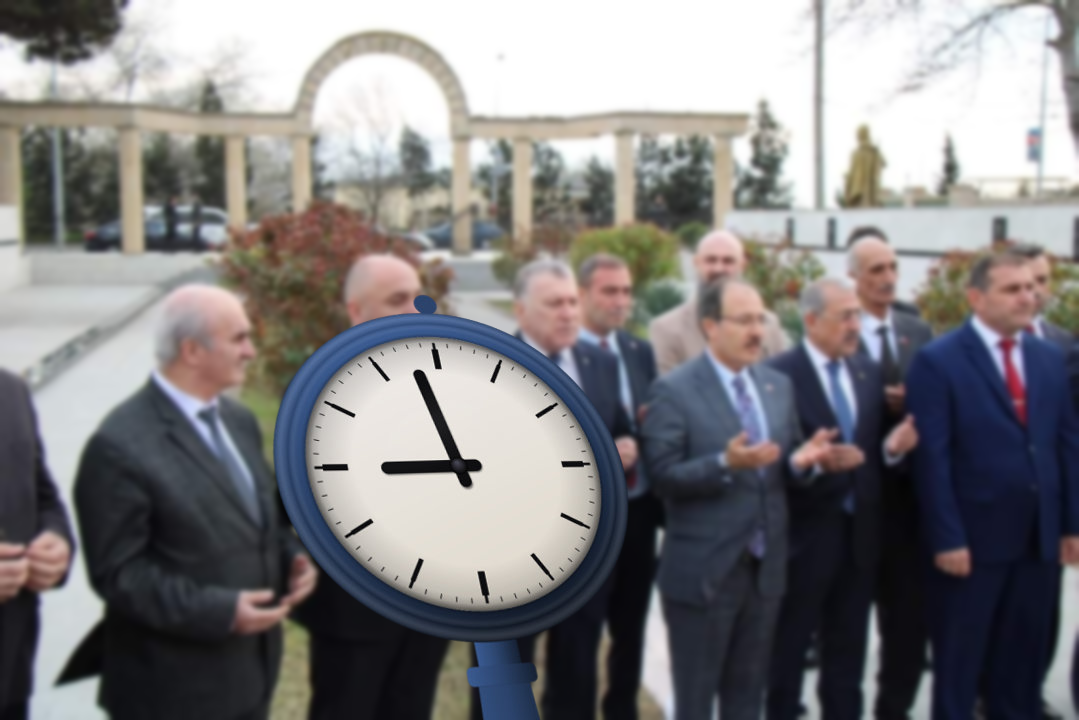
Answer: 8.58
